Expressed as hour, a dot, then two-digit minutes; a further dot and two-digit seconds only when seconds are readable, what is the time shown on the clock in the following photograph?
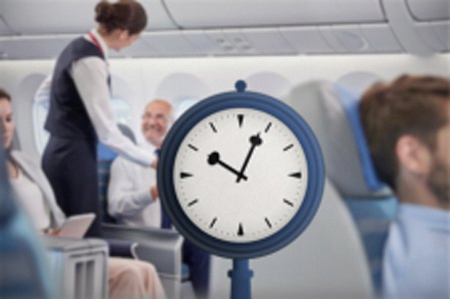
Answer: 10.04
